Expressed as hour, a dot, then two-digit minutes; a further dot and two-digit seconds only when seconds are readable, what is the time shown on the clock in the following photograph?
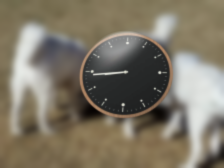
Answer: 8.44
